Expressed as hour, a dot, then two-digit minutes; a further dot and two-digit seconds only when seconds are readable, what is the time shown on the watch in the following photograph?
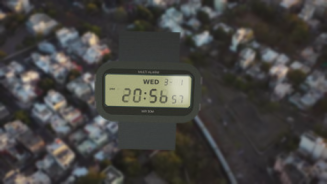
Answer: 20.56.57
